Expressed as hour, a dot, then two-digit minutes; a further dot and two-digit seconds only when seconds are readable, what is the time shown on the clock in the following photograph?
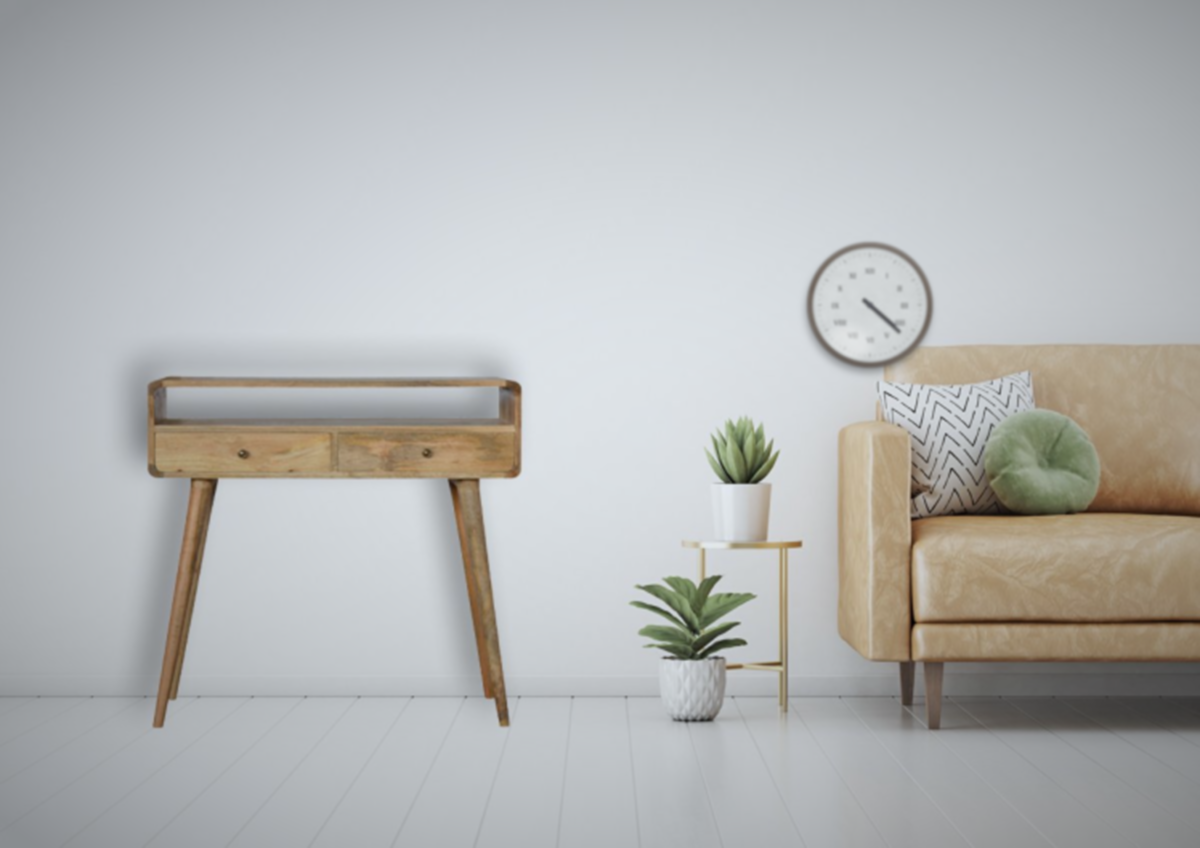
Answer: 4.22
